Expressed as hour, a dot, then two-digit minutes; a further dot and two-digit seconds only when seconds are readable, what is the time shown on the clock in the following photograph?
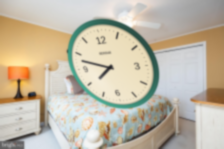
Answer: 7.48
